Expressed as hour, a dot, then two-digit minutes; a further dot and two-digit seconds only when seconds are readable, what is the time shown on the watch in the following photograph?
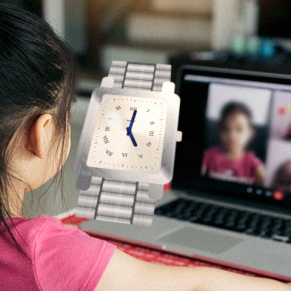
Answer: 5.01
